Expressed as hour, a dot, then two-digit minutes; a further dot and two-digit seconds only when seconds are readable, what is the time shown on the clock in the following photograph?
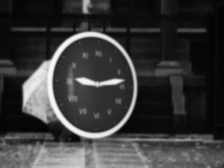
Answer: 9.13
